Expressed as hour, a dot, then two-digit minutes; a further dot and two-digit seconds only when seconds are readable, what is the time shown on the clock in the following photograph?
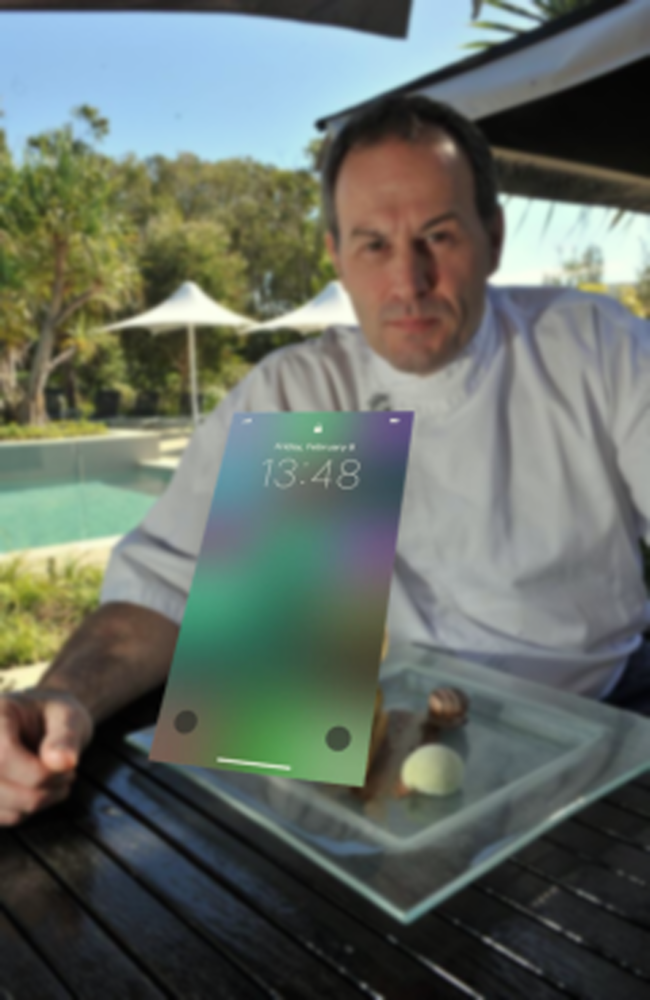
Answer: 13.48
